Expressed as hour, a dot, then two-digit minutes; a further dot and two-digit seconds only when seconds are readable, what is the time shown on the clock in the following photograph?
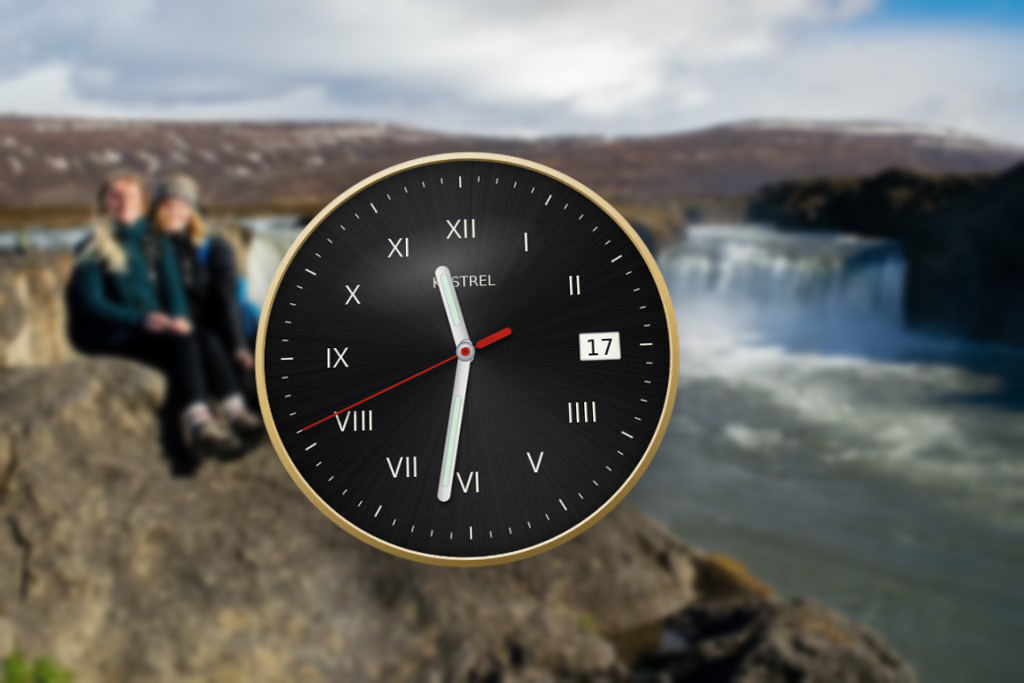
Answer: 11.31.41
